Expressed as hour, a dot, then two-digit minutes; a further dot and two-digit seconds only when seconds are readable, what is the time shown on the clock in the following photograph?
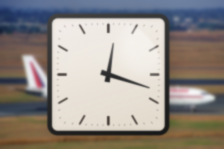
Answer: 12.18
